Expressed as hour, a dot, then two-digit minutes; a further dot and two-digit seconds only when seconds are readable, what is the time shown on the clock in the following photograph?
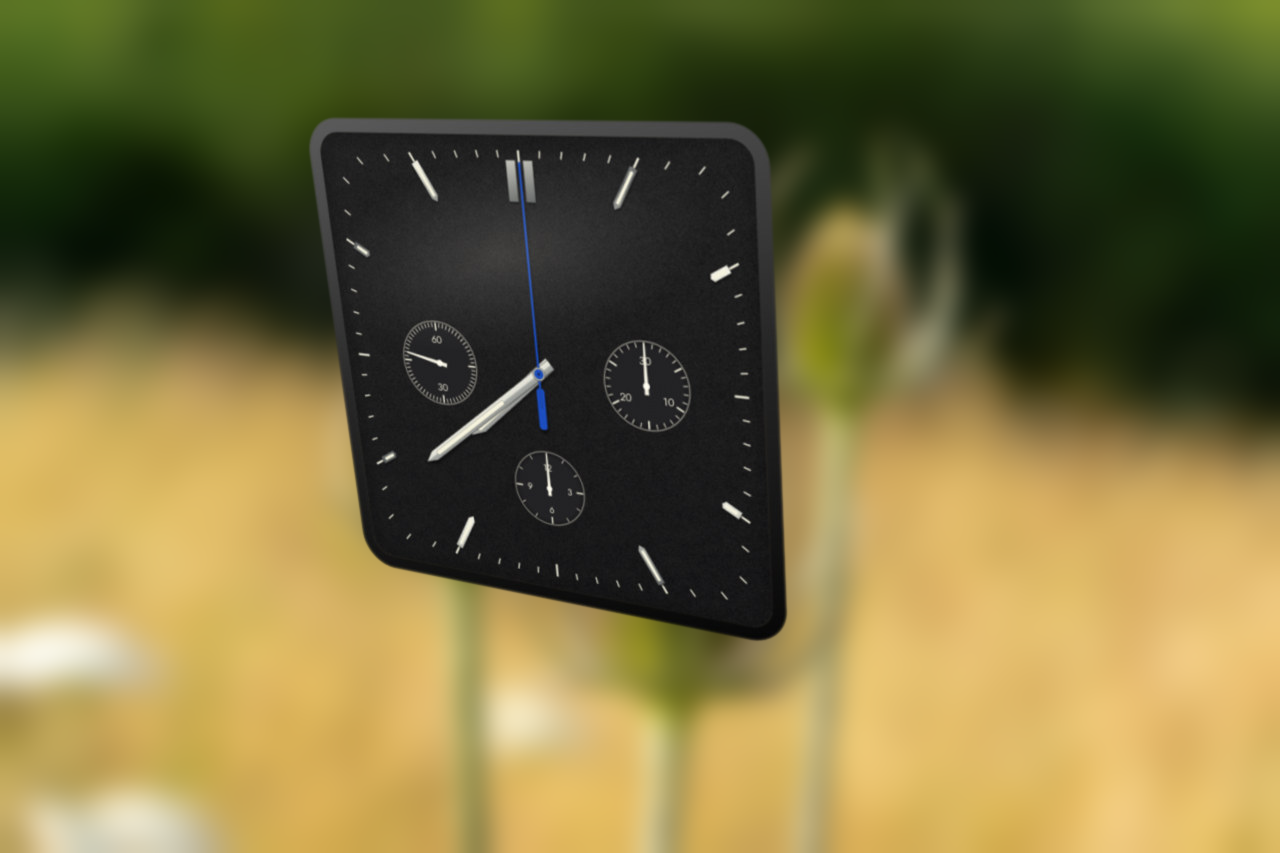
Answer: 7.38.47
